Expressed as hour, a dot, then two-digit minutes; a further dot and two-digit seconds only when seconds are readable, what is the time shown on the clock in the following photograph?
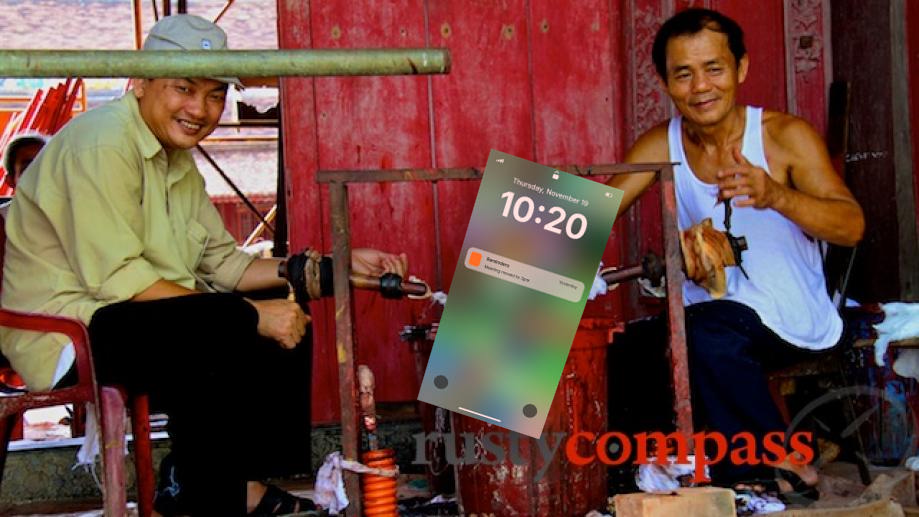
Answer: 10.20
